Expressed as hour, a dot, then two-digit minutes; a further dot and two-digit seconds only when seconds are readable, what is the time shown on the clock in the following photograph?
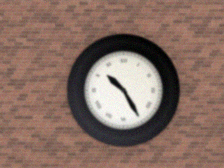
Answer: 10.25
